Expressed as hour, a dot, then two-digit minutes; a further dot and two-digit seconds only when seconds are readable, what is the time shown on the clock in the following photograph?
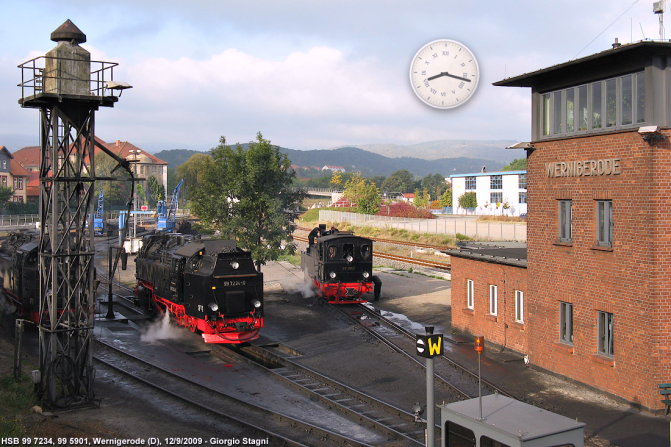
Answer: 8.17
